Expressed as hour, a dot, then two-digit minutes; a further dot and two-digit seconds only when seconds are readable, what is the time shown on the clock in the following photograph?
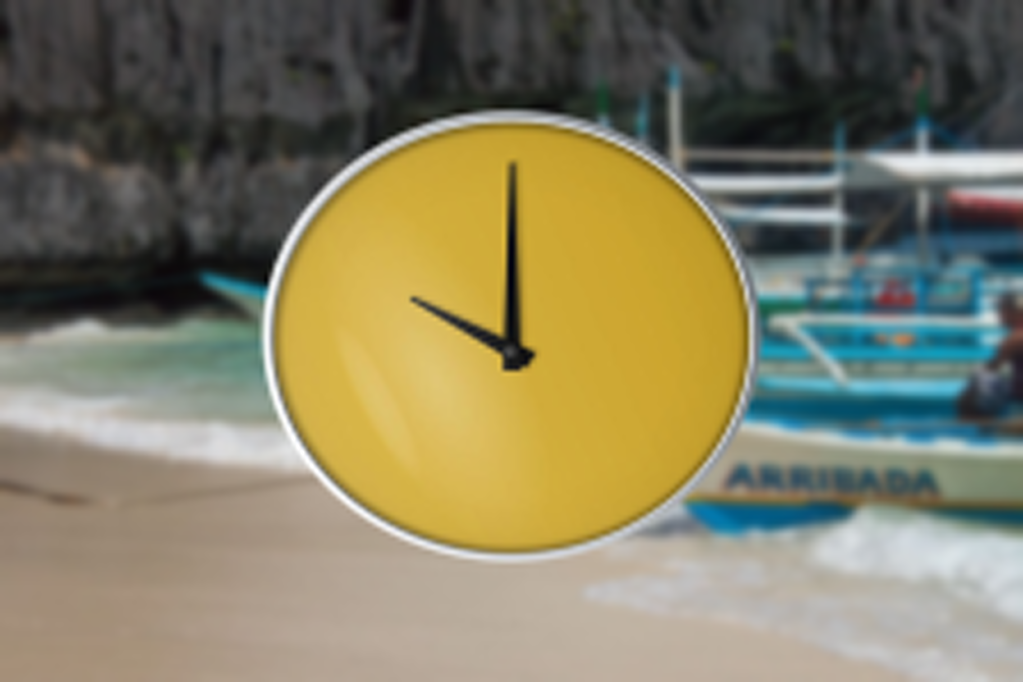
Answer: 10.00
